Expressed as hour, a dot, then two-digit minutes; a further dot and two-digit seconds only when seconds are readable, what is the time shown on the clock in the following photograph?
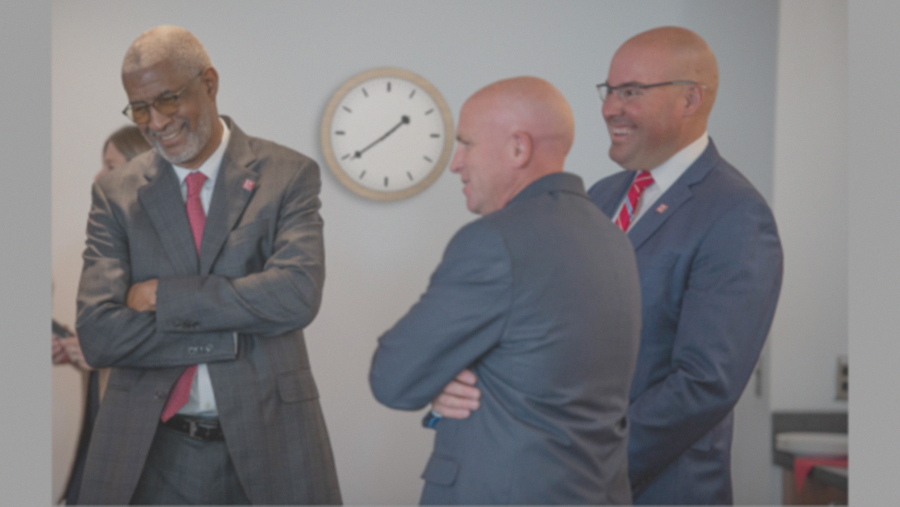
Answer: 1.39
